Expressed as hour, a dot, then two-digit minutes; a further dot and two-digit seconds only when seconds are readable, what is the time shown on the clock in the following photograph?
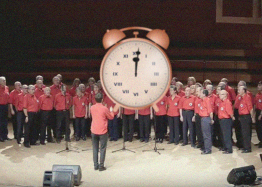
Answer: 12.01
